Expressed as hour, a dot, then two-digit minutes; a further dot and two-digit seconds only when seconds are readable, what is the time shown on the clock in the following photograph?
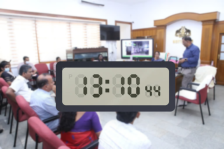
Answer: 13.10.44
